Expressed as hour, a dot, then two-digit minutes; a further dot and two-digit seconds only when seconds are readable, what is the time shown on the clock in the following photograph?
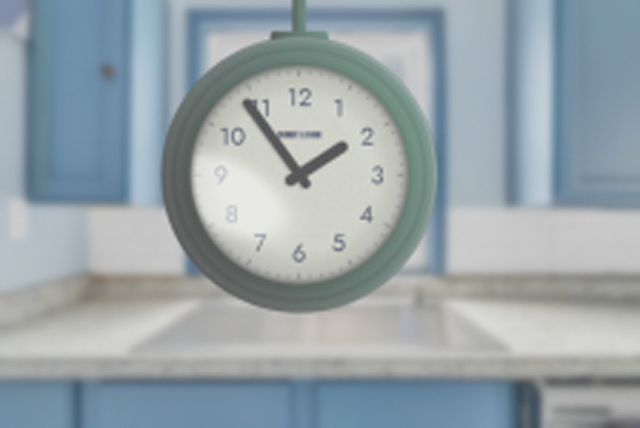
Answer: 1.54
